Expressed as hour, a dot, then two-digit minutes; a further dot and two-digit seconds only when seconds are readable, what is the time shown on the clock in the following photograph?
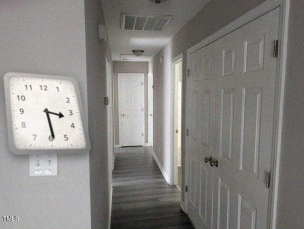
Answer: 3.29
